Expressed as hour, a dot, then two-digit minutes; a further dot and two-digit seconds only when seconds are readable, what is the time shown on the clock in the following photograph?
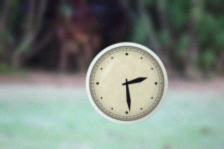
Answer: 2.29
